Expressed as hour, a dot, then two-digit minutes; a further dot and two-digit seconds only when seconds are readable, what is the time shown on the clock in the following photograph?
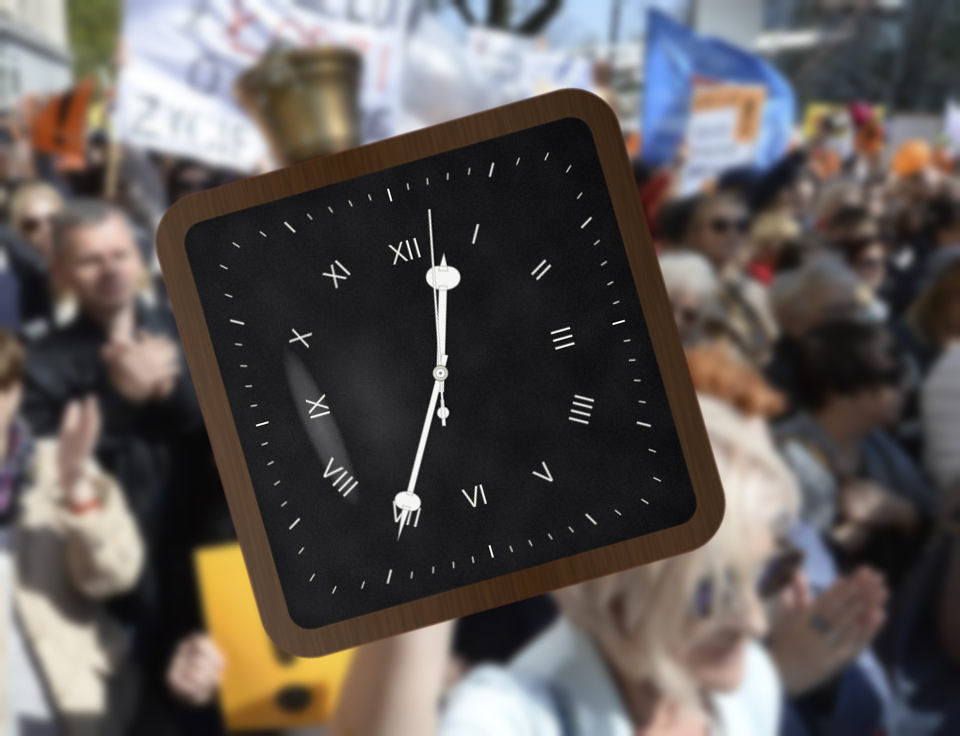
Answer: 12.35.02
